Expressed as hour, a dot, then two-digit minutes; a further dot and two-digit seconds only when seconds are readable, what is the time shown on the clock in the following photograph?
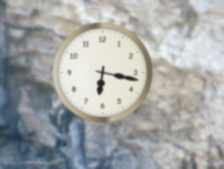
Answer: 6.17
